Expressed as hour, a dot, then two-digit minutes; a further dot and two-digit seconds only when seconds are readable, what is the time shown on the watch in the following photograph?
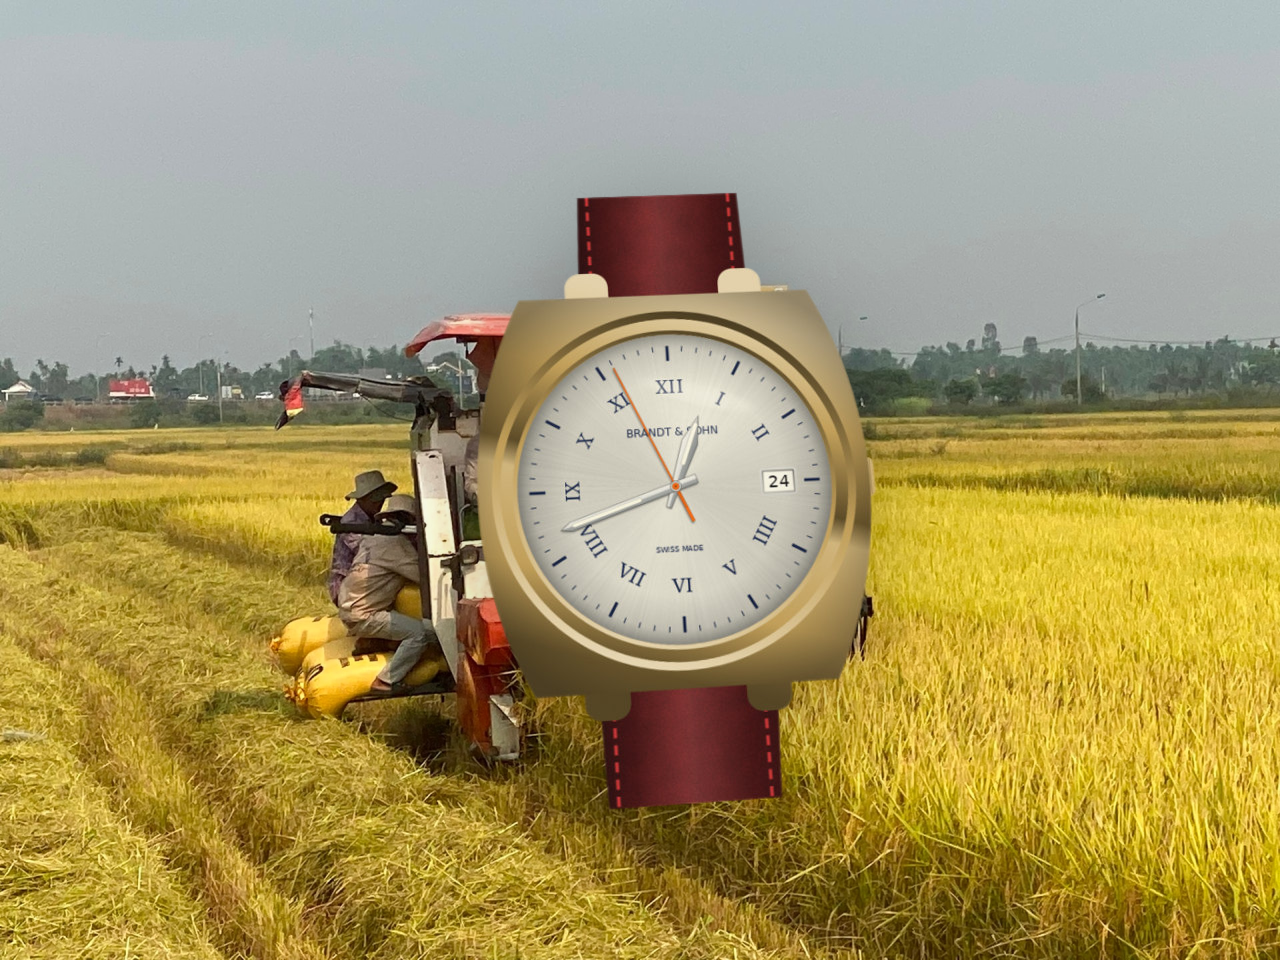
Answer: 12.41.56
